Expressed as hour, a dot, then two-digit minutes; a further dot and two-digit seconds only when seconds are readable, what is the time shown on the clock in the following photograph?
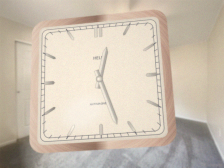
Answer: 12.27
